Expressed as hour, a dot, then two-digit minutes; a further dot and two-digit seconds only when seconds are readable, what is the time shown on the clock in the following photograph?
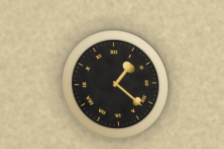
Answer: 1.22
